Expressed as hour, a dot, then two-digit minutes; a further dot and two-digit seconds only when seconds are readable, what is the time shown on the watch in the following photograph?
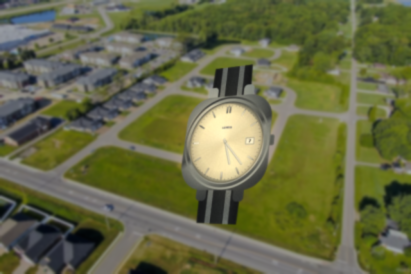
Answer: 5.23
